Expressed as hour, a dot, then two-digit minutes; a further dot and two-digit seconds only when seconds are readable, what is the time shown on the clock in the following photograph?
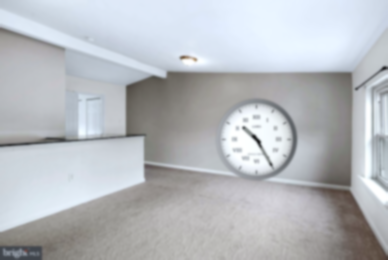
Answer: 10.25
